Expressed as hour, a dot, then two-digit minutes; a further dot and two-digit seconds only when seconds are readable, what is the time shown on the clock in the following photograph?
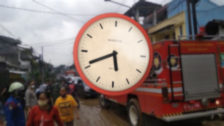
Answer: 5.41
